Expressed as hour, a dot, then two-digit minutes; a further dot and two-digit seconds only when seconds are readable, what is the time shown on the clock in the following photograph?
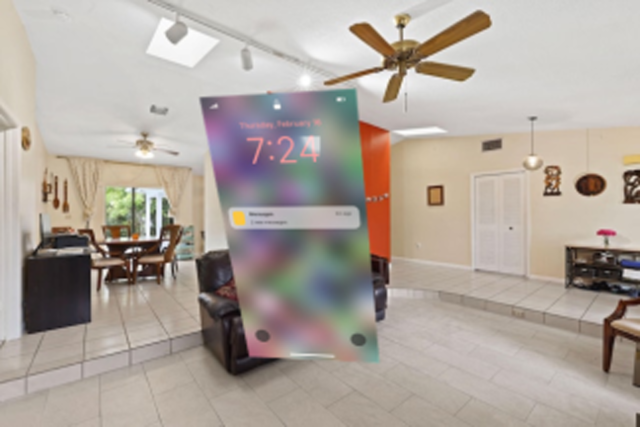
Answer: 7.24
